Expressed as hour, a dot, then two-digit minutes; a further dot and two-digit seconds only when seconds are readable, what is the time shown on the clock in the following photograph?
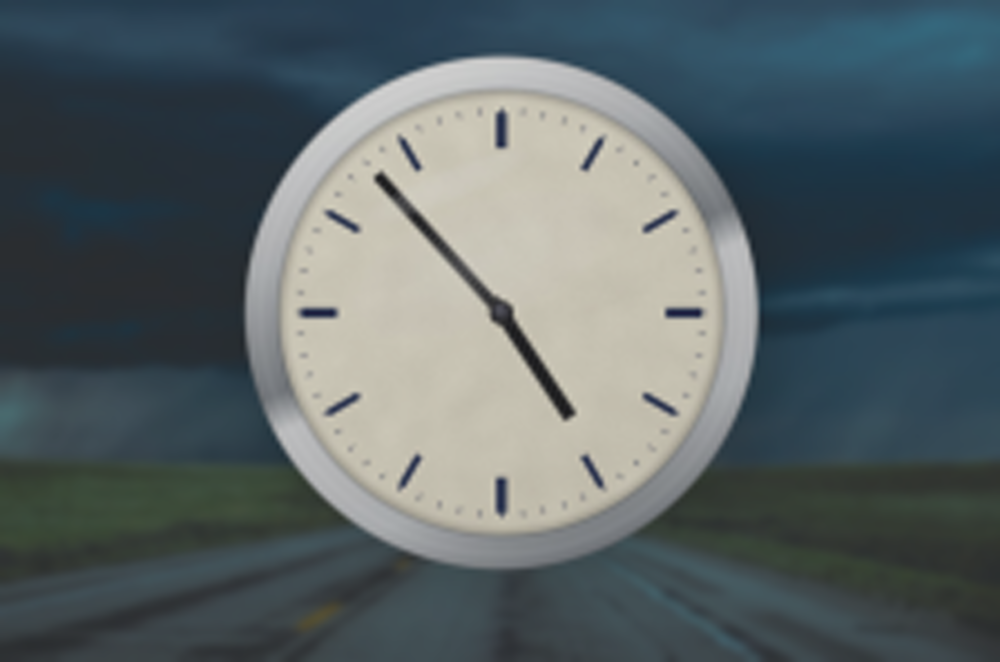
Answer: 4.53
